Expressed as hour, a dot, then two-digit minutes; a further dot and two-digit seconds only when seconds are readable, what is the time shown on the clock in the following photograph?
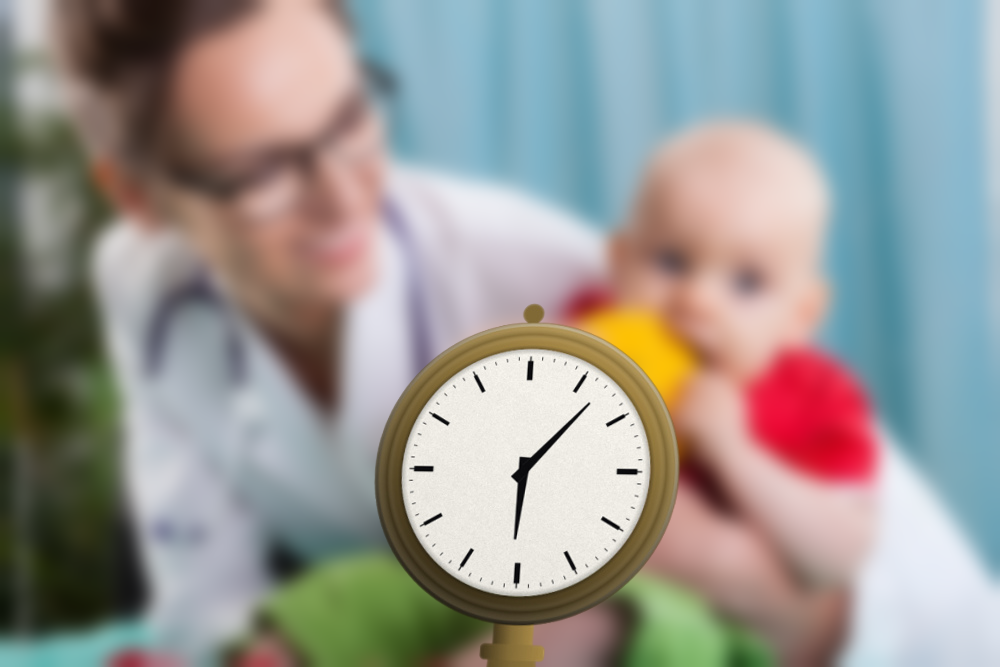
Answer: 6.07
